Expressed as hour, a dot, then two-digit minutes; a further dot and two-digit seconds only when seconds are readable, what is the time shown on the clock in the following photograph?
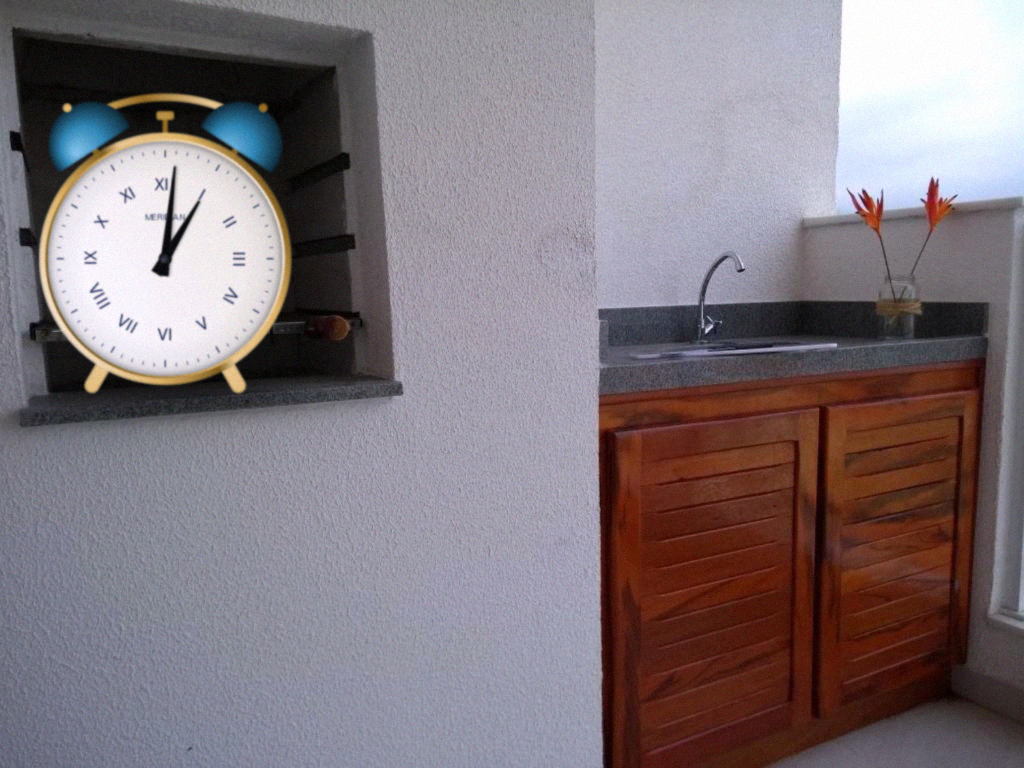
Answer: 1.01
